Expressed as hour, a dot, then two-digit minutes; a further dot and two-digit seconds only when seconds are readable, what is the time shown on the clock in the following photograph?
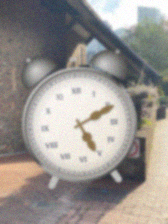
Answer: 5.11
